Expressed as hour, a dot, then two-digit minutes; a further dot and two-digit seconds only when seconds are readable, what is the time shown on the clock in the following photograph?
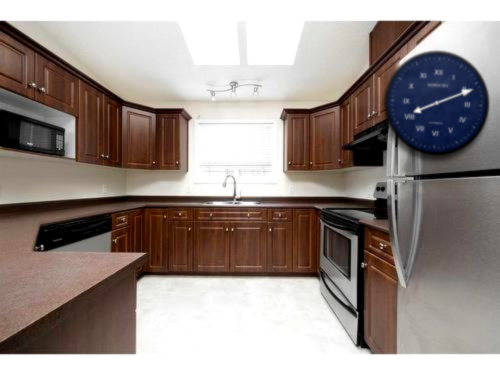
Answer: 8.11
